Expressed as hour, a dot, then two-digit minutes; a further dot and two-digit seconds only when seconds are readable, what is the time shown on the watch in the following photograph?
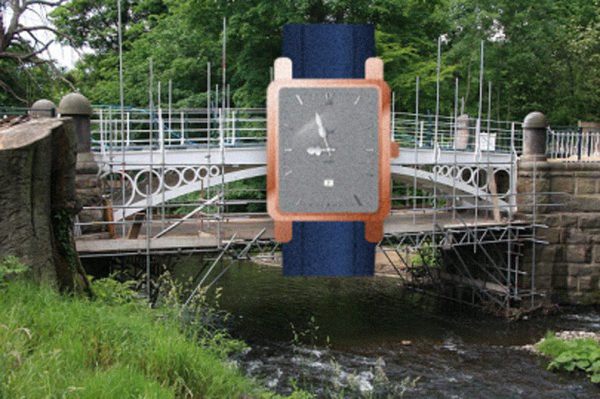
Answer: 8.57
